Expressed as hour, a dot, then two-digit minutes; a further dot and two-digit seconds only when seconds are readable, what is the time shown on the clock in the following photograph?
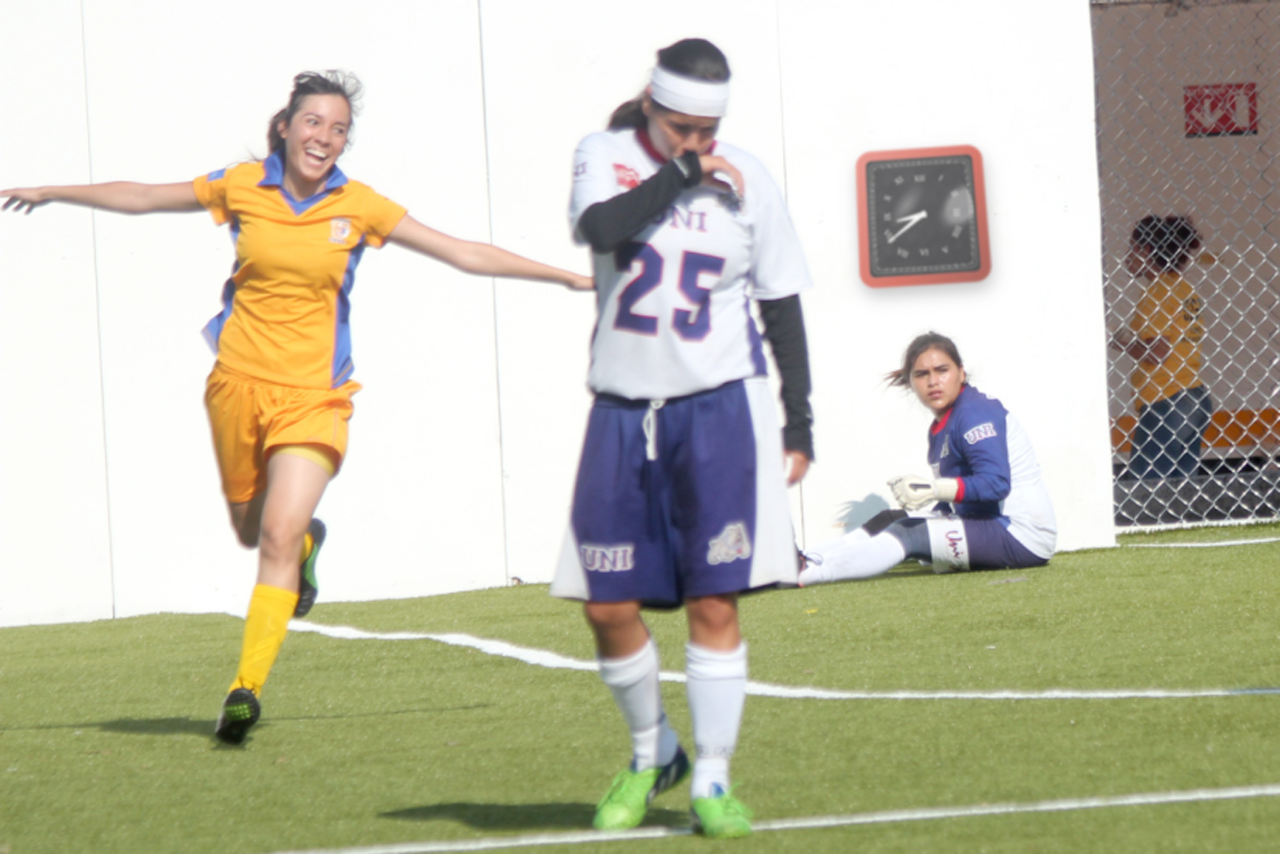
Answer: 8.39
